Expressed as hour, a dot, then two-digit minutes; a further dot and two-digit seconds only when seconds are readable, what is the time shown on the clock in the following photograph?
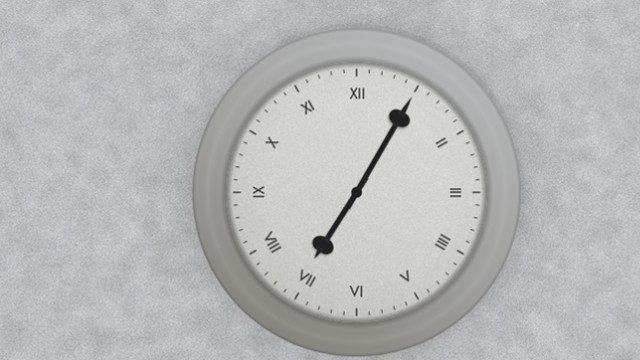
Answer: 7.05
